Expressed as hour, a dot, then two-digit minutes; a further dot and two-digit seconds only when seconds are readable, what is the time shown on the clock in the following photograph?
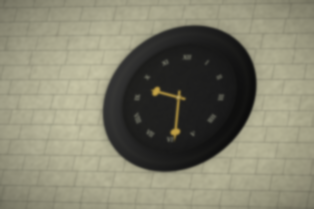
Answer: 9.29
